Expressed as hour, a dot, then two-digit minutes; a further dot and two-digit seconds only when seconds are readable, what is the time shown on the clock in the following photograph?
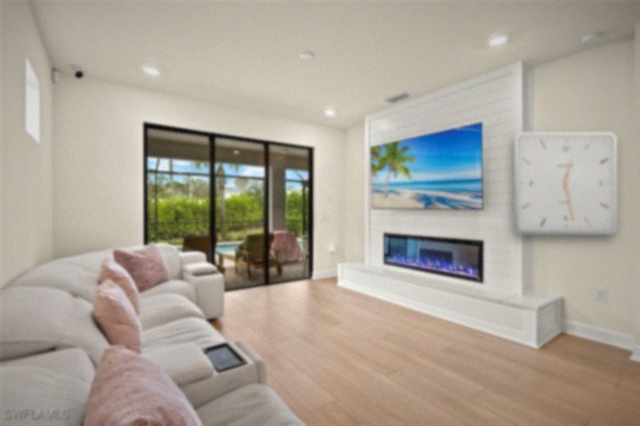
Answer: 12.28
